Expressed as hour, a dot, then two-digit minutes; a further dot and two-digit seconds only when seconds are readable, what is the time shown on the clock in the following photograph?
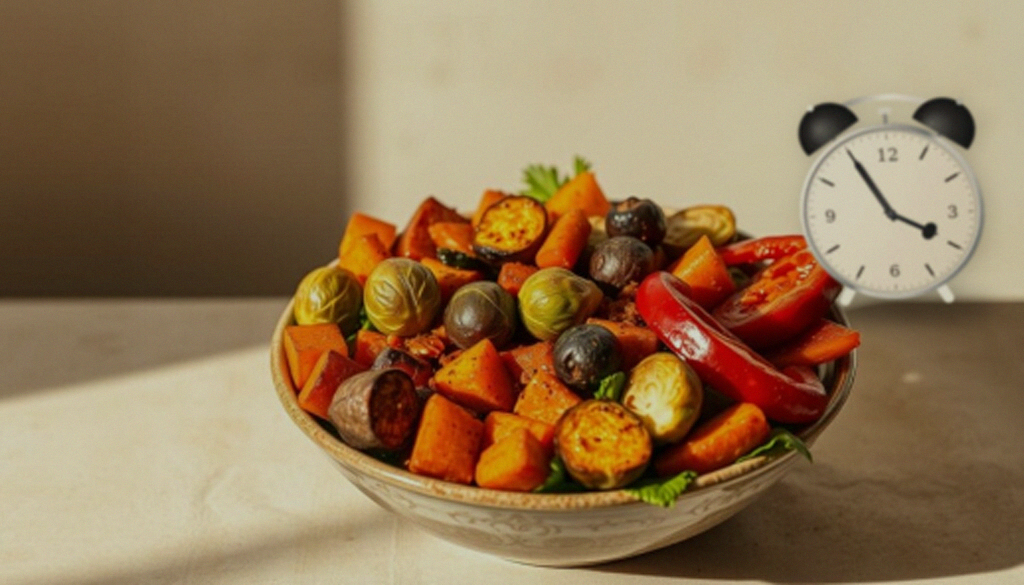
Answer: 3.55
